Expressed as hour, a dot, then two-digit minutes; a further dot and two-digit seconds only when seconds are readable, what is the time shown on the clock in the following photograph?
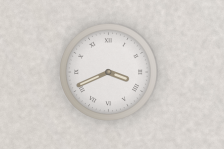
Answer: 3.41
